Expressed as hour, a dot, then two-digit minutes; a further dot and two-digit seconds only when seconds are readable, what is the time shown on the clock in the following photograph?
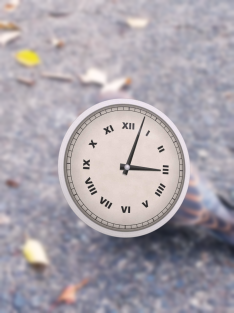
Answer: 3.03
